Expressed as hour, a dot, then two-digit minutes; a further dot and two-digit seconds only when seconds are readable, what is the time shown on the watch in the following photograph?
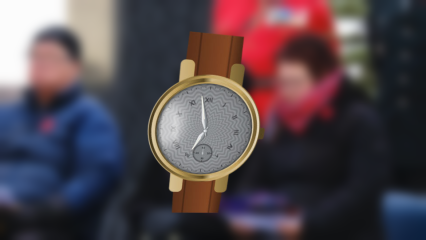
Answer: 6.58
